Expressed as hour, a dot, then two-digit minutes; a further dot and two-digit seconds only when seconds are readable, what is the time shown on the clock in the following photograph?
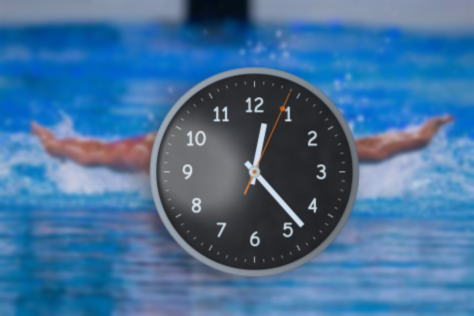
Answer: 12.23.04
